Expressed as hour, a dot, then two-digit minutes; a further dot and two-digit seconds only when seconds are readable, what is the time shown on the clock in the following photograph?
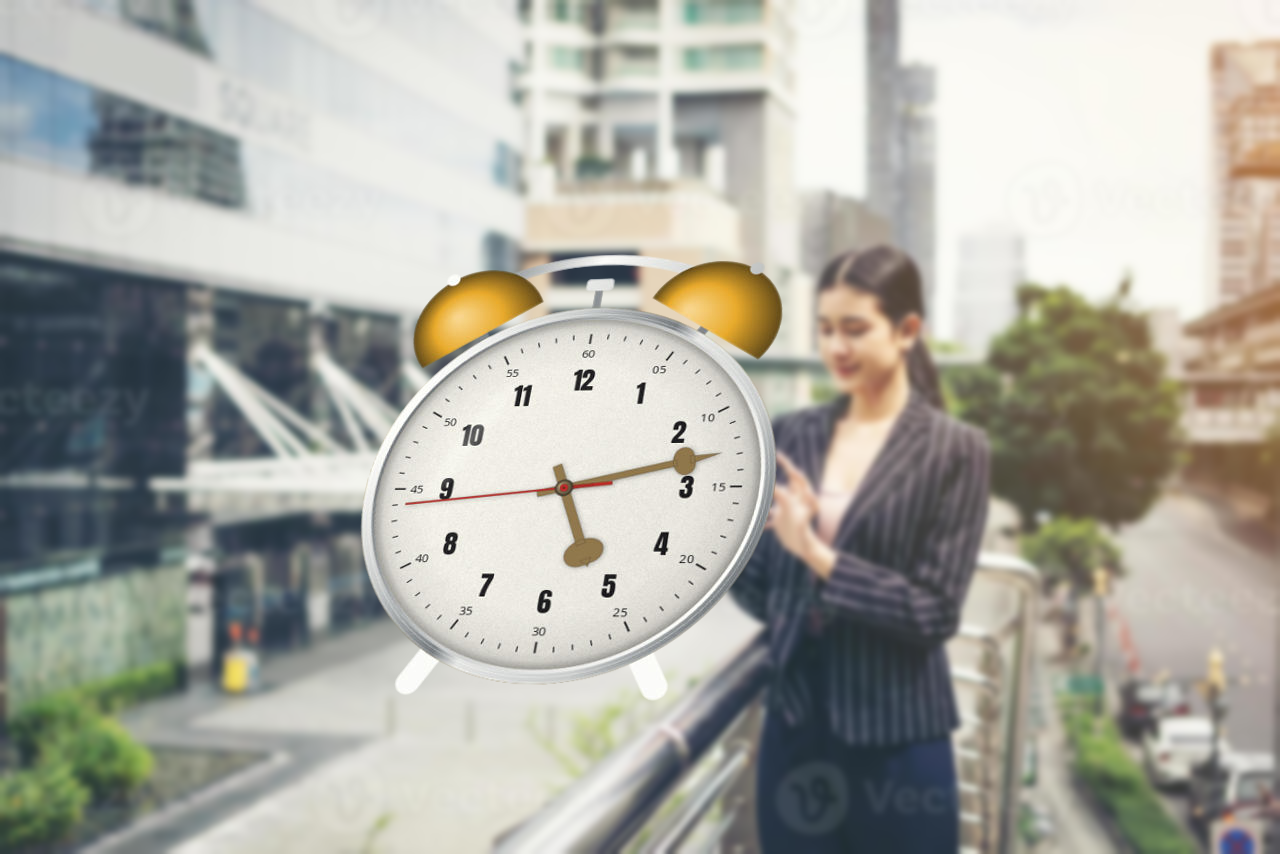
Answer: 5.12.44
